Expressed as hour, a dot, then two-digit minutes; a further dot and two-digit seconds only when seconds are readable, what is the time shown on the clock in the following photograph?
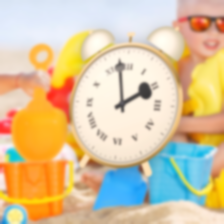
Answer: 1.58
